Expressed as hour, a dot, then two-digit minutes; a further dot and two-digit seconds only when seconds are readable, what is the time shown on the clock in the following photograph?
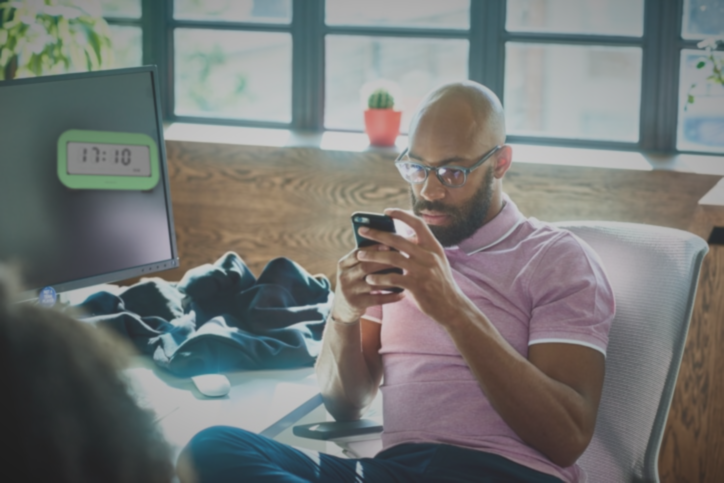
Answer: 17.10
